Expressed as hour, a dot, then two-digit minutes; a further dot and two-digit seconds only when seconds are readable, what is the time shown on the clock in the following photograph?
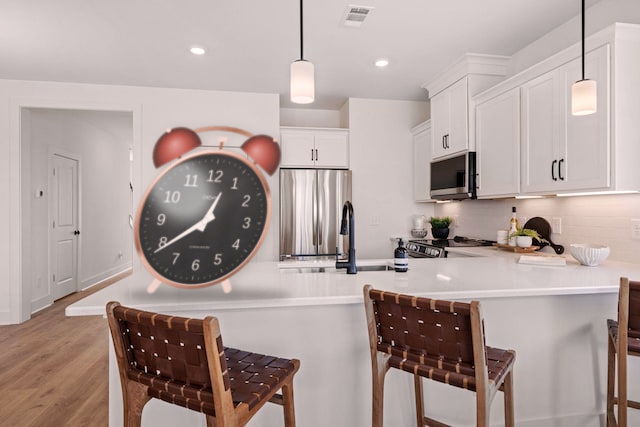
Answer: 12.39
